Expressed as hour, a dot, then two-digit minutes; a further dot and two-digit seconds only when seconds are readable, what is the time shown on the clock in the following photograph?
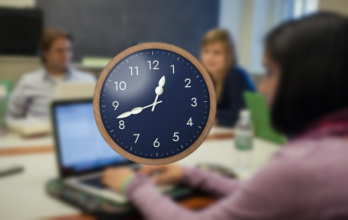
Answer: 12.42
